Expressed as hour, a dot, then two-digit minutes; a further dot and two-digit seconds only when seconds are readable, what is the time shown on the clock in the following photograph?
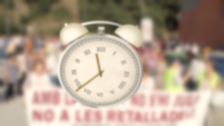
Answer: 11.38
